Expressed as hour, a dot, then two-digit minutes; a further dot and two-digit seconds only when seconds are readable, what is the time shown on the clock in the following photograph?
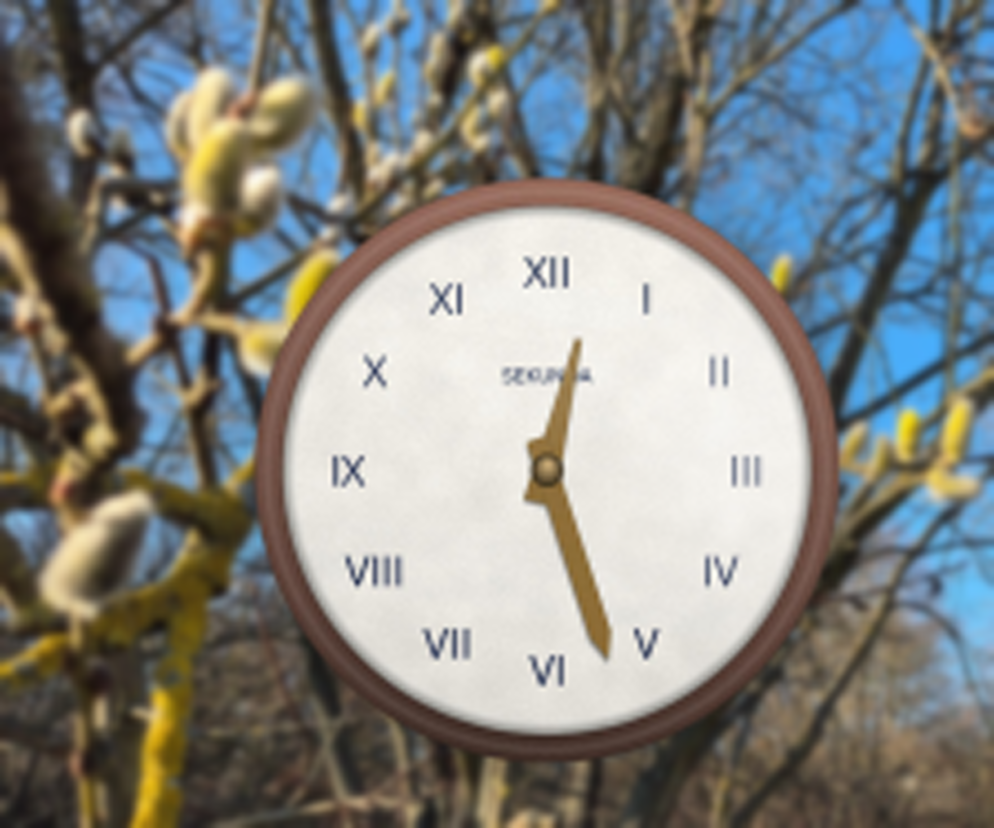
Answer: 12.27
